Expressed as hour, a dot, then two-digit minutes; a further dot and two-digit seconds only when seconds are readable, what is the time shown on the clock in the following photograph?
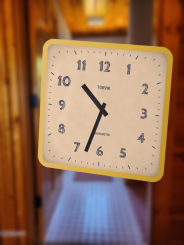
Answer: 10.33
